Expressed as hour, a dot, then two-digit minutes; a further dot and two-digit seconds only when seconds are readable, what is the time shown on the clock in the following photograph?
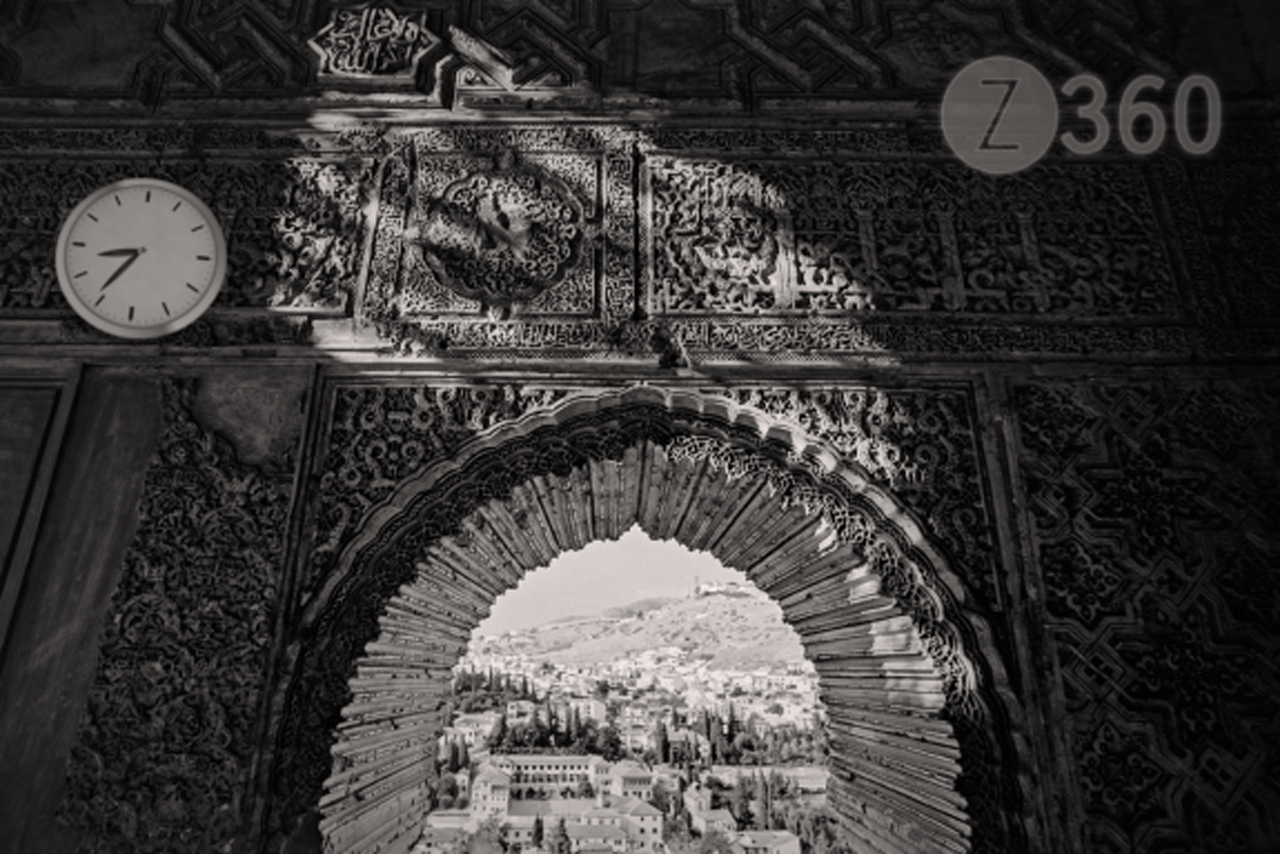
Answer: 8.36
